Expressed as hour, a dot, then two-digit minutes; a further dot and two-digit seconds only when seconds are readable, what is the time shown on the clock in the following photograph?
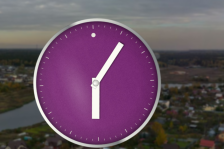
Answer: 6.06
